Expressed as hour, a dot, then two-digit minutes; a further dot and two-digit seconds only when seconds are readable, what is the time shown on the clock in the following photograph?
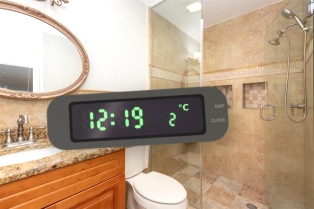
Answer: 12.19
